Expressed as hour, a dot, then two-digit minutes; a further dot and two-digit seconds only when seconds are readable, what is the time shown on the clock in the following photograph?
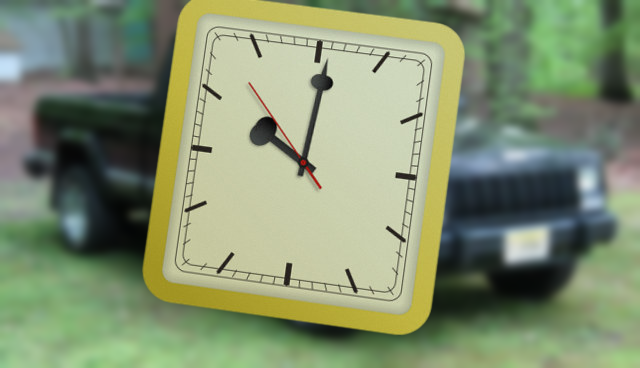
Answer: 10.00.53
